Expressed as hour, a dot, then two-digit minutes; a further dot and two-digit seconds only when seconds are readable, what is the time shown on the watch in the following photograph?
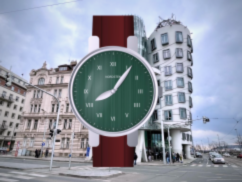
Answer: 8.06
